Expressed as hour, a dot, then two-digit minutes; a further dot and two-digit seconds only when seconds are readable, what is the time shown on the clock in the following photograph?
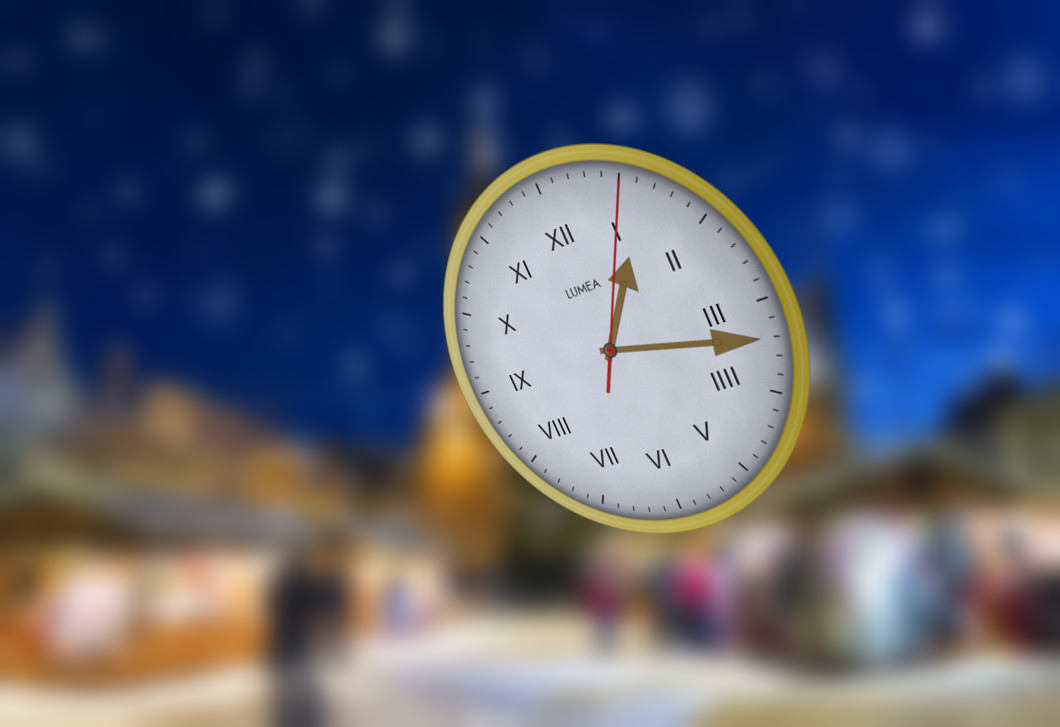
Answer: 1.17.05
